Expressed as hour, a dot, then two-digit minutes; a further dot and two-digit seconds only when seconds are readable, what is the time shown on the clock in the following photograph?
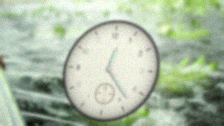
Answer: 12.23
